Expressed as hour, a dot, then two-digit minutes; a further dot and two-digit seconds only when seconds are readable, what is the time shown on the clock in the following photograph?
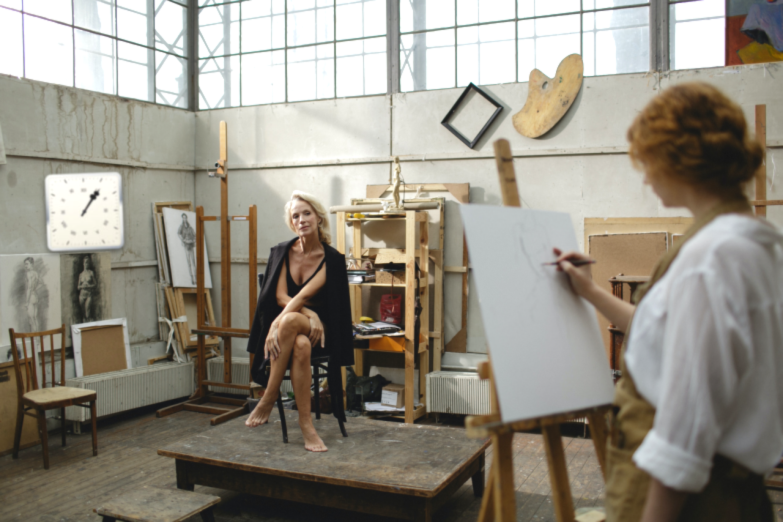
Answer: 1.06
